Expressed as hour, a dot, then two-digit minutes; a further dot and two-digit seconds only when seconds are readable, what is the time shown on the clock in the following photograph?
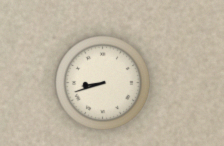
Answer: 8.42
